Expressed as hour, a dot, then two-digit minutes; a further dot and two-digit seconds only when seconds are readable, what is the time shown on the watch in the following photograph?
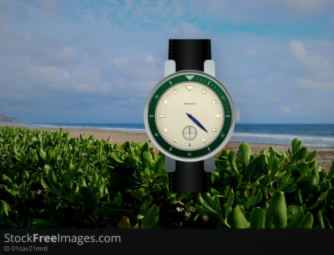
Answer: 4.22
